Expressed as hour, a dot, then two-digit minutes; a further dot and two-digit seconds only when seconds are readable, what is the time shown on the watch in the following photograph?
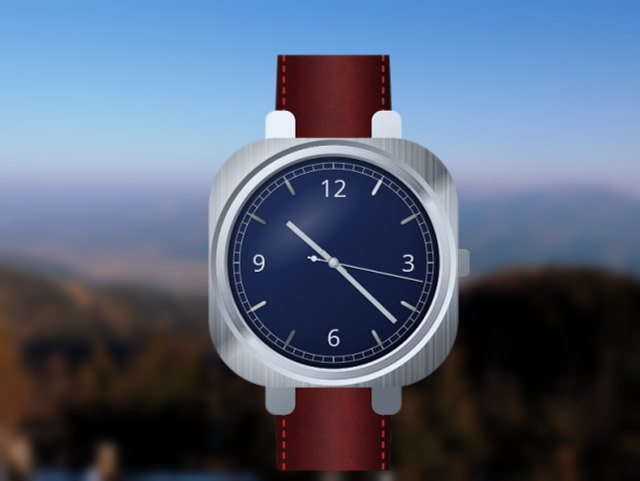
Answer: 10.22.17
